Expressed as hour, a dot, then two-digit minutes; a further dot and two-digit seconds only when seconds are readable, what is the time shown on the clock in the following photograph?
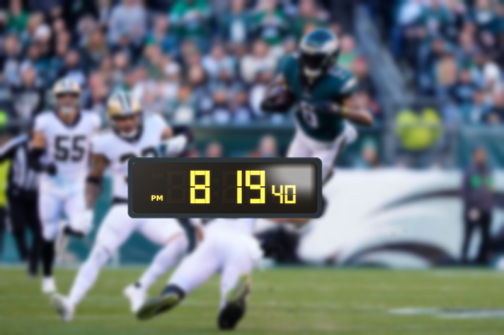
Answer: 8.19.40
